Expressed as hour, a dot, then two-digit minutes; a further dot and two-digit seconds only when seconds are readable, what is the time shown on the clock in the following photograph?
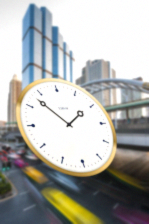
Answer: 1.53
